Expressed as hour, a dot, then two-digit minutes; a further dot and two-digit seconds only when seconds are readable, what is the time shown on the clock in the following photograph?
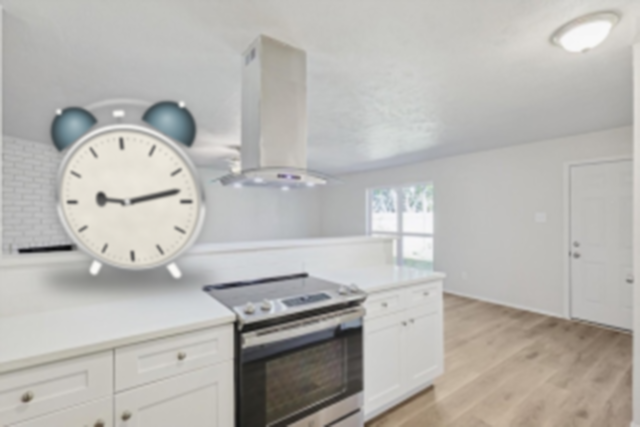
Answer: 9.13
